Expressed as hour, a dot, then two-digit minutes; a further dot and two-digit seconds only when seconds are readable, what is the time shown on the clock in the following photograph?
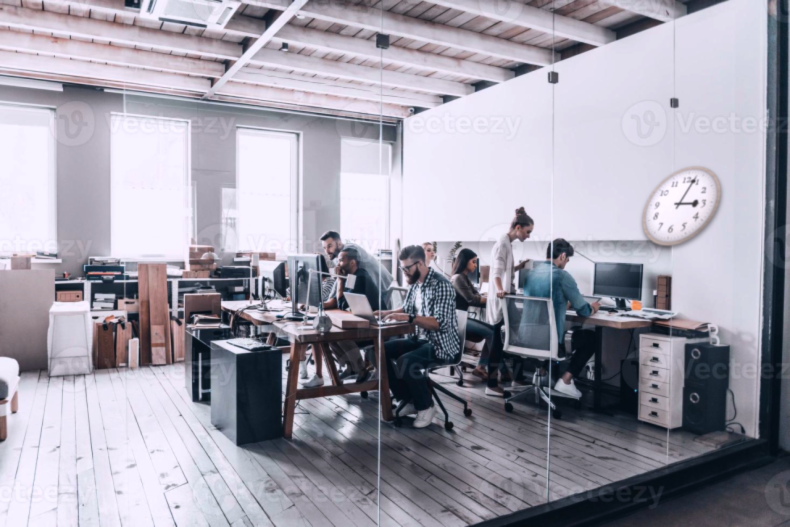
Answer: 3.03
